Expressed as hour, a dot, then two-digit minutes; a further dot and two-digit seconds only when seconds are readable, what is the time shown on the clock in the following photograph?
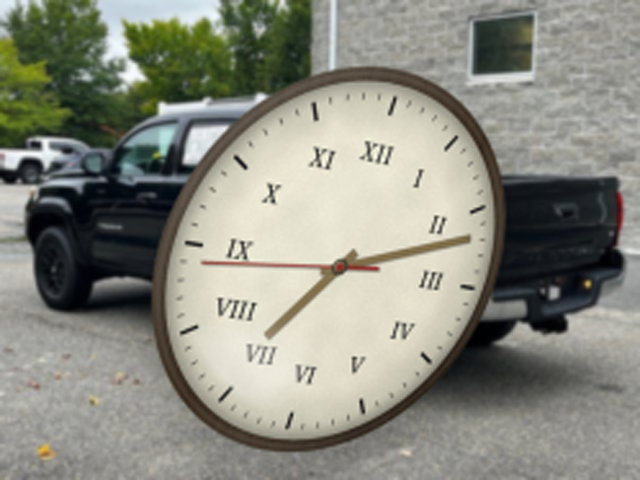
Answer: 7.11.44
